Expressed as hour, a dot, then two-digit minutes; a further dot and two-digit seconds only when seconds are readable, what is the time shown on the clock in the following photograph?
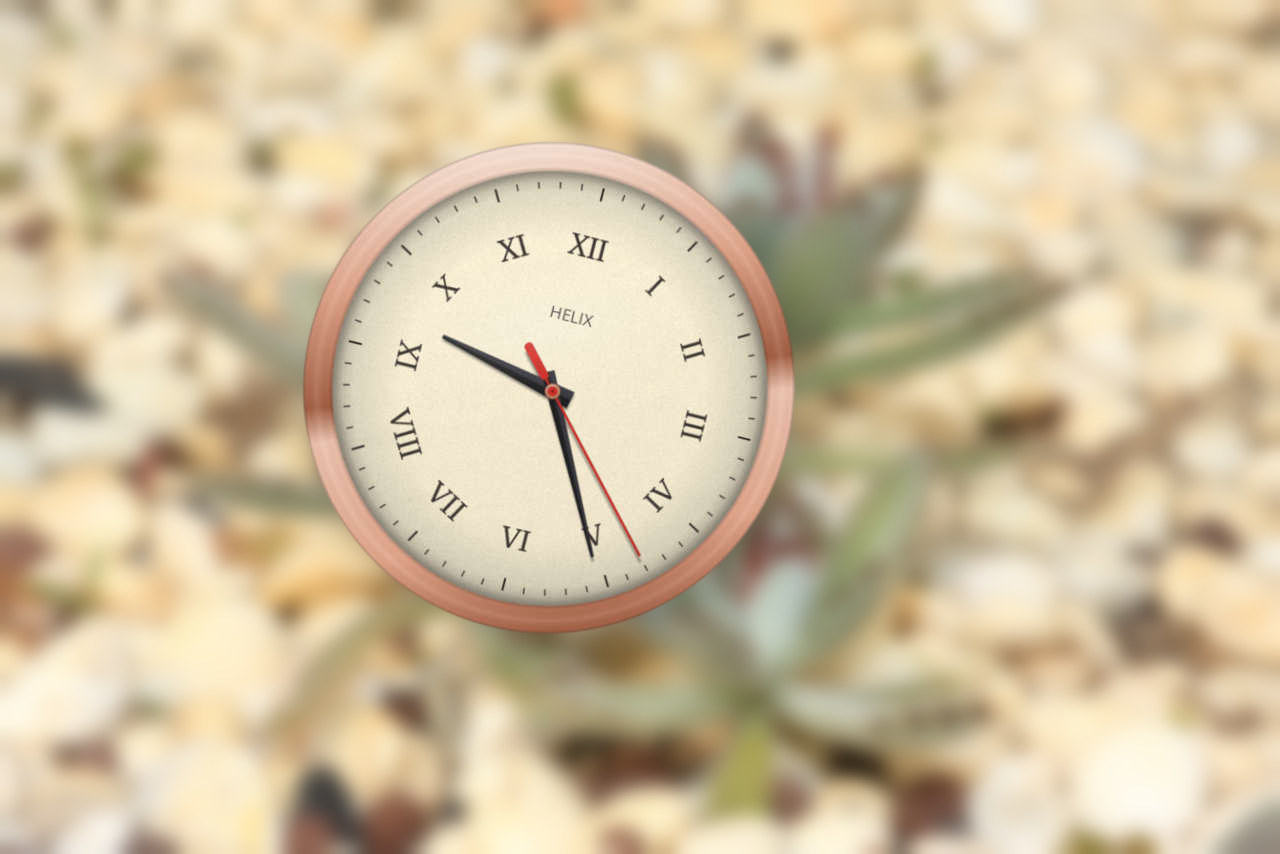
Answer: 9.25.23
